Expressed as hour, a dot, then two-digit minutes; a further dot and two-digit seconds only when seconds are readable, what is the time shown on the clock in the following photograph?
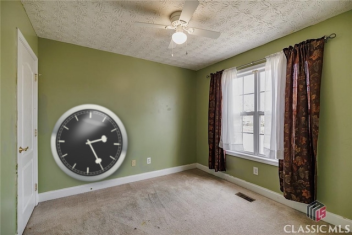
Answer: 2.25
